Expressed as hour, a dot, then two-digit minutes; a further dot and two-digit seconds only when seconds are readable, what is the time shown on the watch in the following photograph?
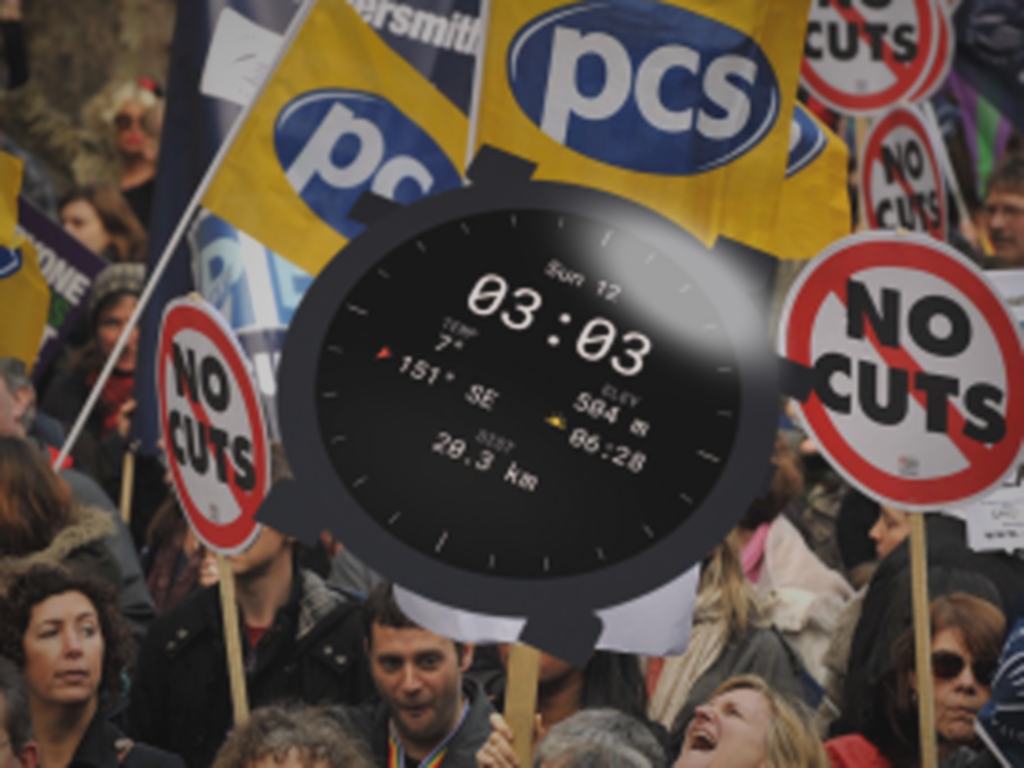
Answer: 3.03
